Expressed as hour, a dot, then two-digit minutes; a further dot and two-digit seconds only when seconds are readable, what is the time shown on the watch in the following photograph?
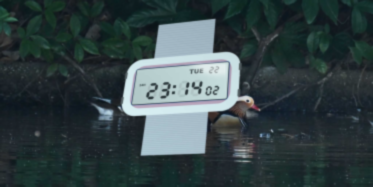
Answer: 23.14
